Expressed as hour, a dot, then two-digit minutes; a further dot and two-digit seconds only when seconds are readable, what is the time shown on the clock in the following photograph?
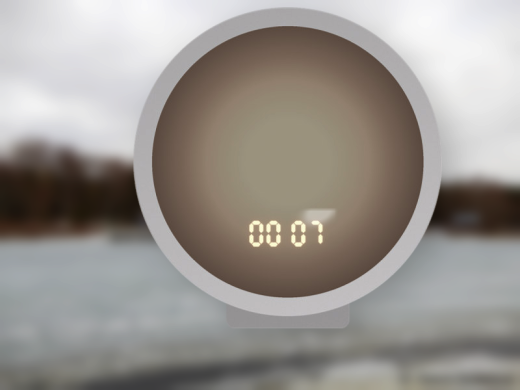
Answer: 0.07
